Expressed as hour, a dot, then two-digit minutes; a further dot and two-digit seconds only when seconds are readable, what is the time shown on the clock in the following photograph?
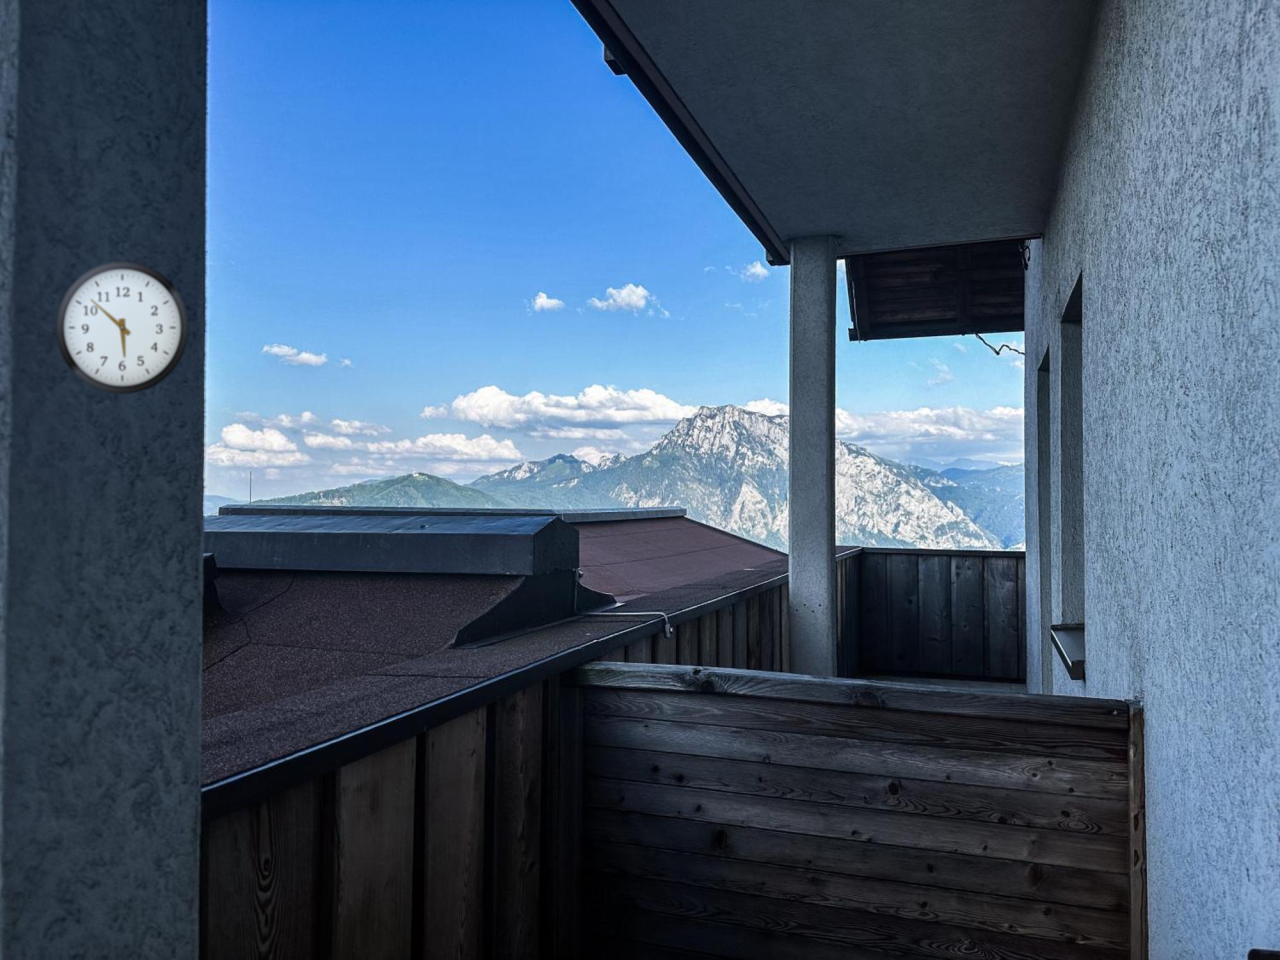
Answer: 5.52
